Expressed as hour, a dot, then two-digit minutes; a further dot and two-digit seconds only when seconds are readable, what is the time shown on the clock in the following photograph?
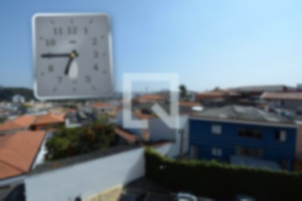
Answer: 6.45
